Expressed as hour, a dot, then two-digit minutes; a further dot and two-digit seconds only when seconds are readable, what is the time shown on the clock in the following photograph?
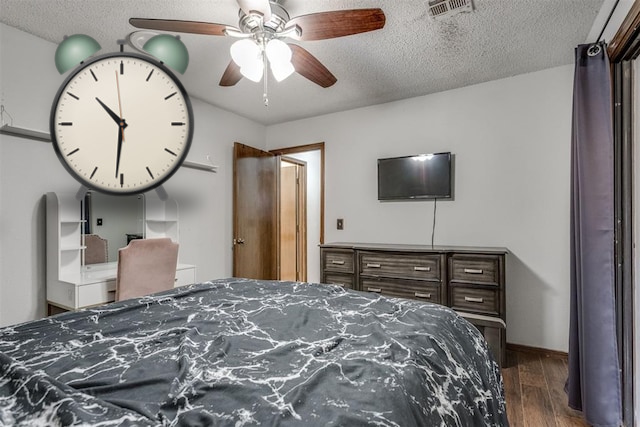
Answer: 10.30.59
